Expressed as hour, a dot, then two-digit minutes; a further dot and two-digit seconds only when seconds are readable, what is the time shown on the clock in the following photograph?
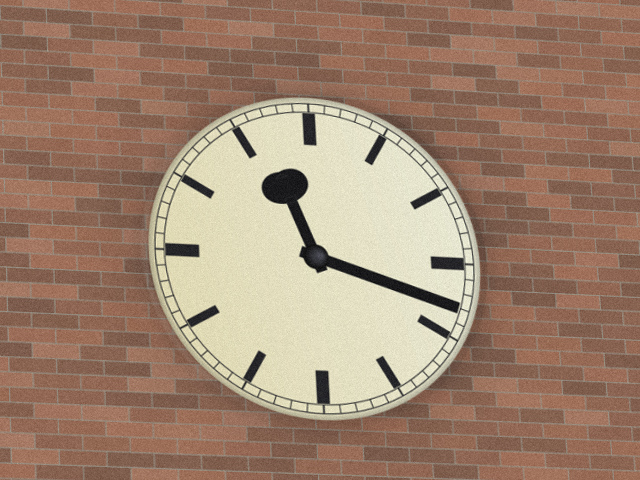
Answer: 11.18
